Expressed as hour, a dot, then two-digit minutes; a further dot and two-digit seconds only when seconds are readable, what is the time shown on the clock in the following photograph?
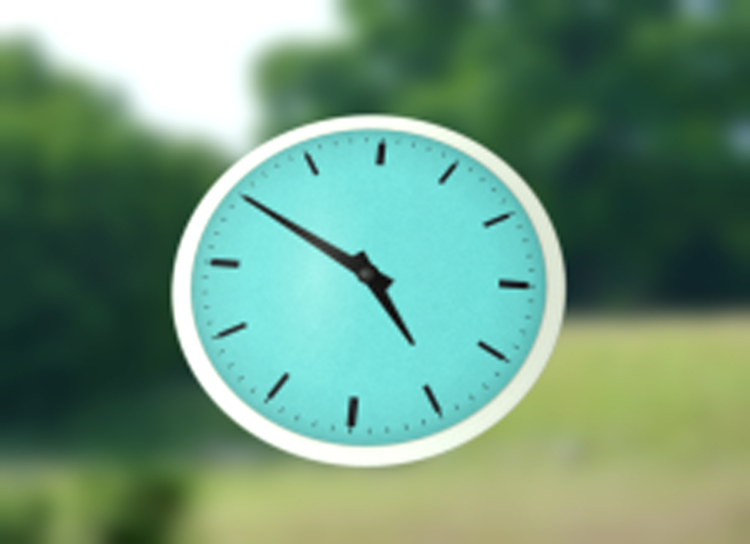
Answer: 4.50
